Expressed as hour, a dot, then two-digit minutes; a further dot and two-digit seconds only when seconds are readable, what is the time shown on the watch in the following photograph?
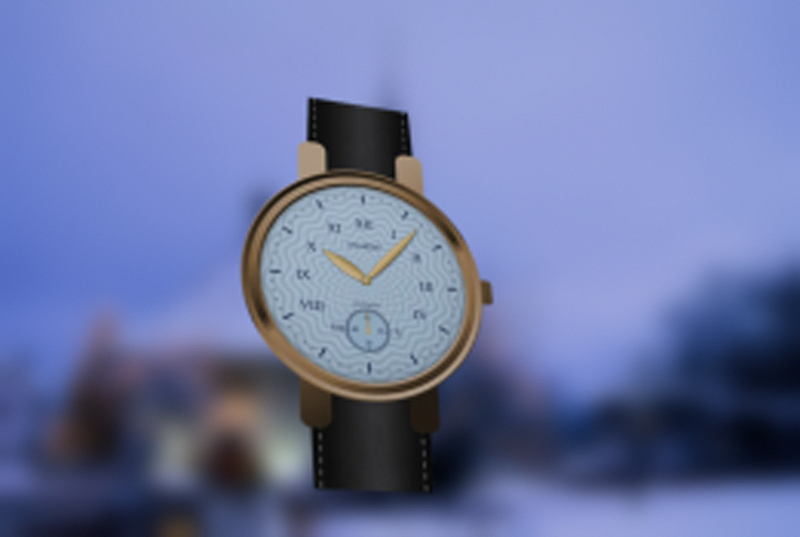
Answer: 10.07
